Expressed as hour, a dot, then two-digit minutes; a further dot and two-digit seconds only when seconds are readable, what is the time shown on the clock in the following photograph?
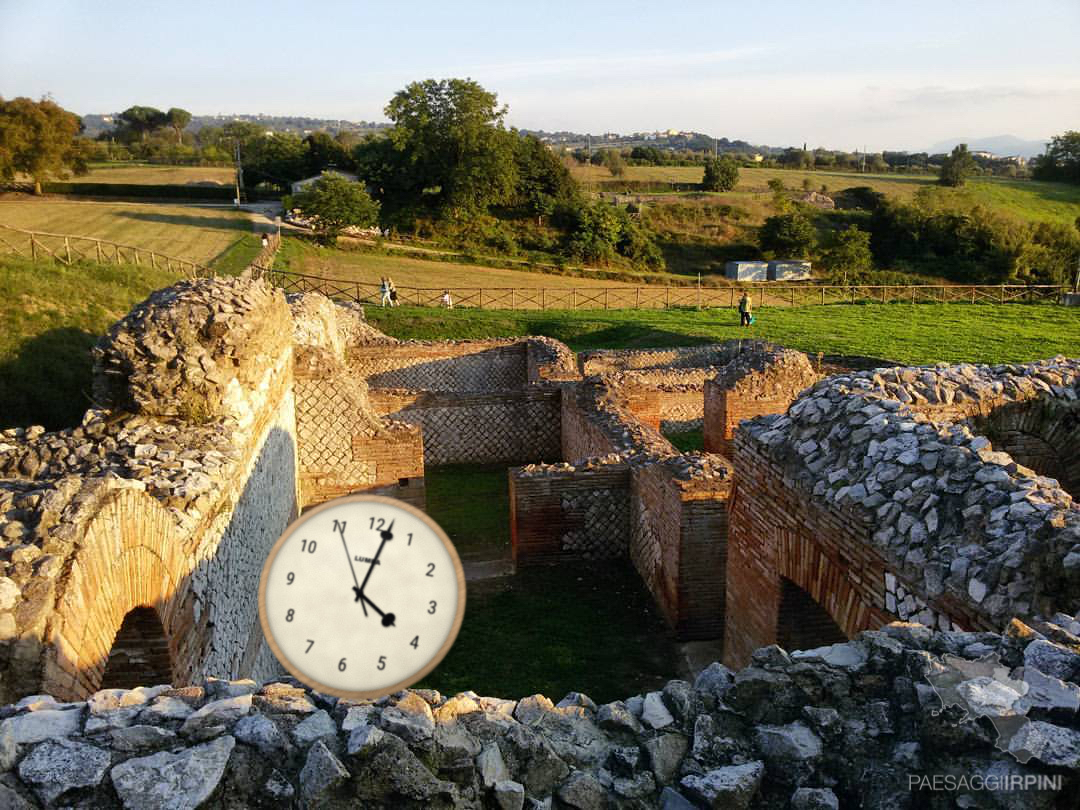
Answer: 4.01.55
